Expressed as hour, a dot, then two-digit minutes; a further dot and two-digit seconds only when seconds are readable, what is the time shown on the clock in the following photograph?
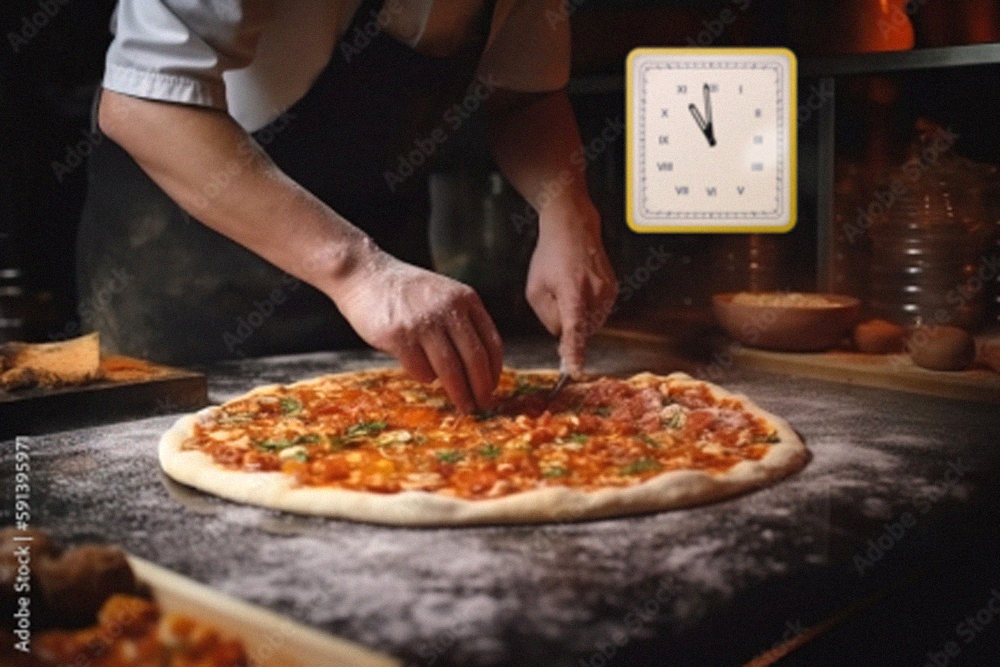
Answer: 10.59
